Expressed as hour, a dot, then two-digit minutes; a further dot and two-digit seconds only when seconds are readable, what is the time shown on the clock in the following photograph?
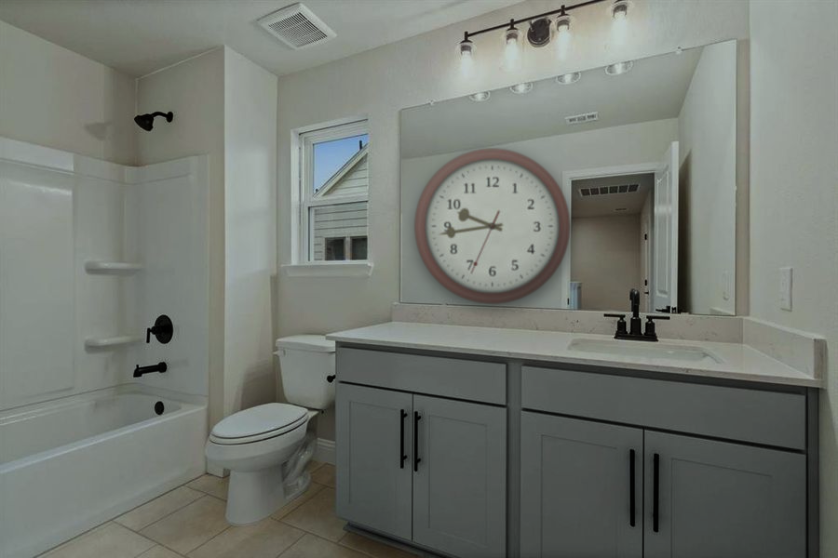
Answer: 9.43.34
